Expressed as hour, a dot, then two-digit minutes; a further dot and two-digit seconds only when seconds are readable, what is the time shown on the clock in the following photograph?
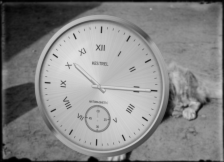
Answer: 10.15
